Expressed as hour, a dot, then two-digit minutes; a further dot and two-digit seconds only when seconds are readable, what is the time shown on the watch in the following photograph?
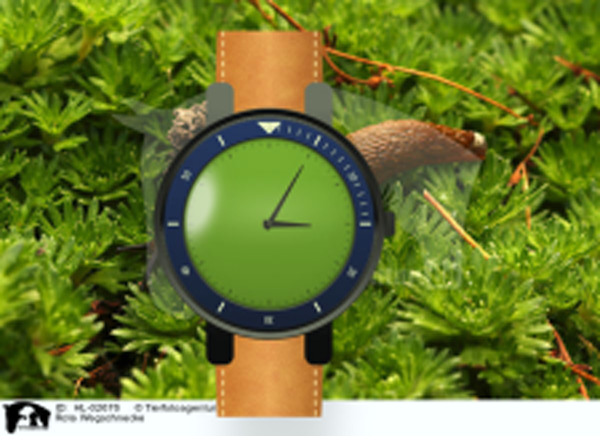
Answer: 3.05
